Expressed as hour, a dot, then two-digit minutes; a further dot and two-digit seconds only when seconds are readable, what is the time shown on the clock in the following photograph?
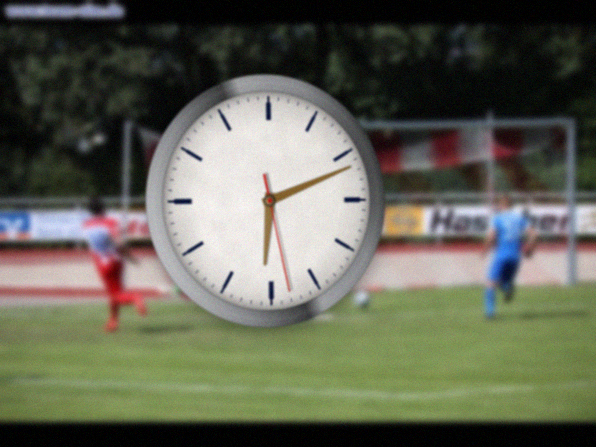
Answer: 6.11.28
